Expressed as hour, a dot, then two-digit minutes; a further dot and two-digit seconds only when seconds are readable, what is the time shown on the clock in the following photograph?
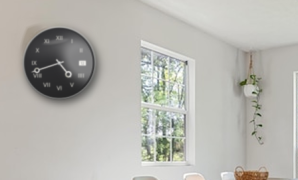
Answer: 4.42
